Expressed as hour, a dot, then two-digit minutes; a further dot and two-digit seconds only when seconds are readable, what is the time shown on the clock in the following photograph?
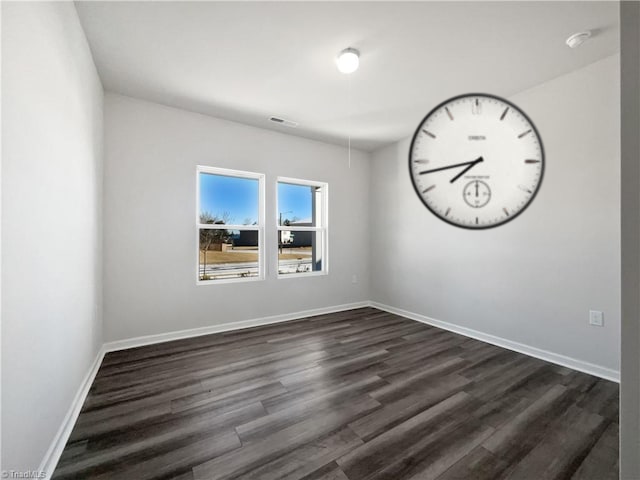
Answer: 7.43
